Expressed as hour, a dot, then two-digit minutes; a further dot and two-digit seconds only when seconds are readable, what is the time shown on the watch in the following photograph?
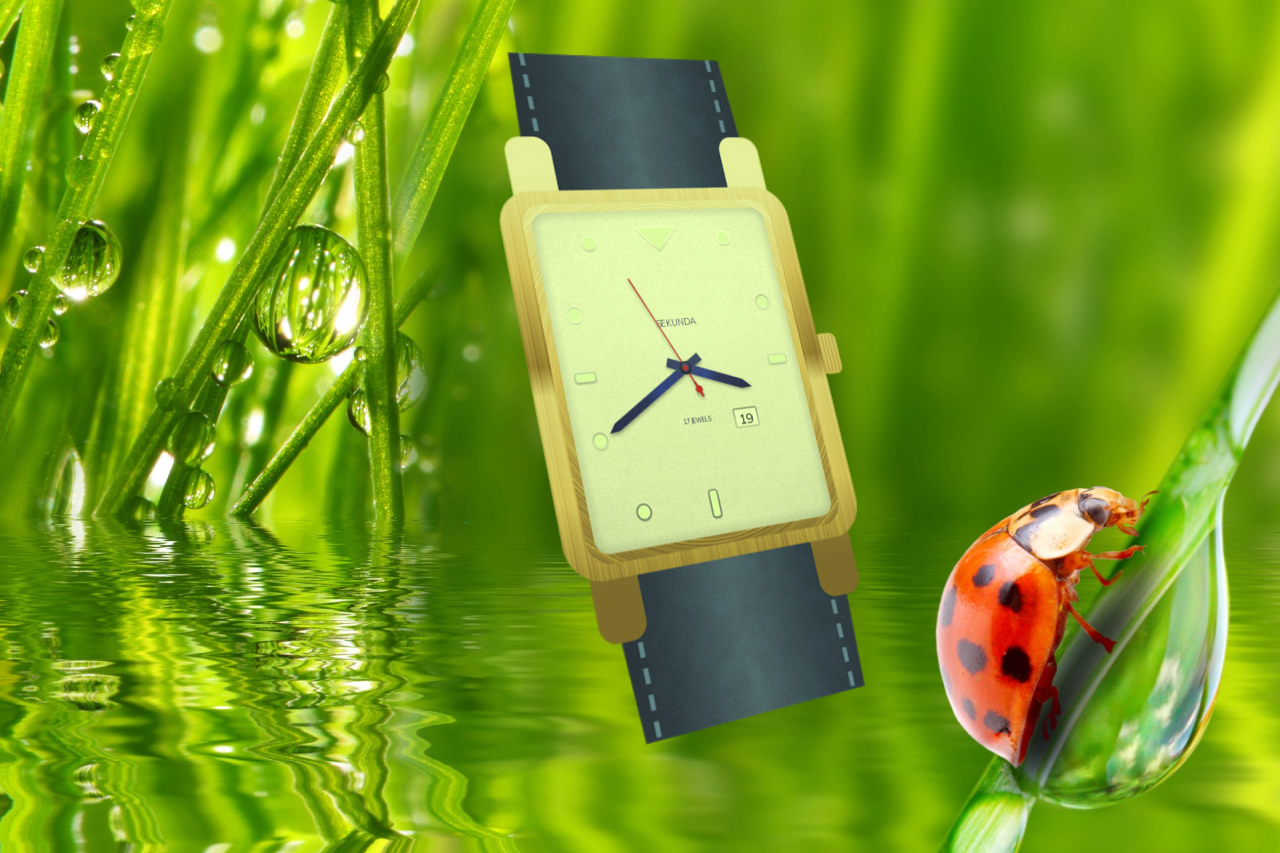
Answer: 3.39.56
